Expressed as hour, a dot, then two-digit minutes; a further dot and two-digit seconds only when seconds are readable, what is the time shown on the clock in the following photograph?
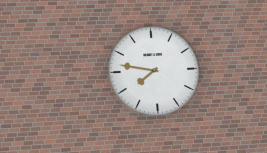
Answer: 7.47
